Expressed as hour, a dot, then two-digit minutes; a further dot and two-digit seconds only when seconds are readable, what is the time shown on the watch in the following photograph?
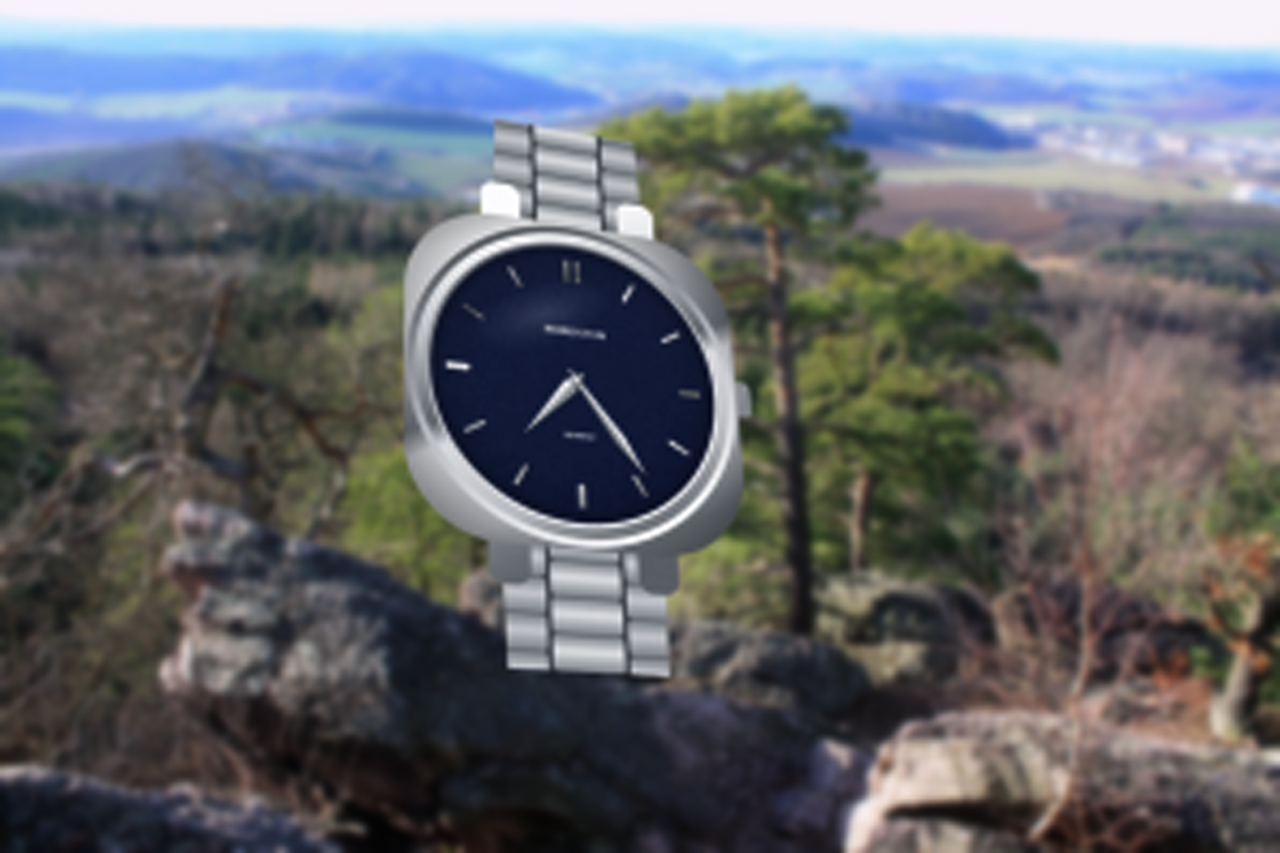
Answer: 7.24
